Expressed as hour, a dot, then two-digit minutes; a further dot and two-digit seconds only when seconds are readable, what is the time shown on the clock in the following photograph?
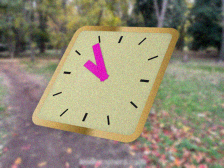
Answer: 9.54
